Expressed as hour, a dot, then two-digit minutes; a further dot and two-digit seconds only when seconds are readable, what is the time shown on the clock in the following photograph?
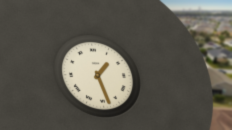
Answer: 1.28
